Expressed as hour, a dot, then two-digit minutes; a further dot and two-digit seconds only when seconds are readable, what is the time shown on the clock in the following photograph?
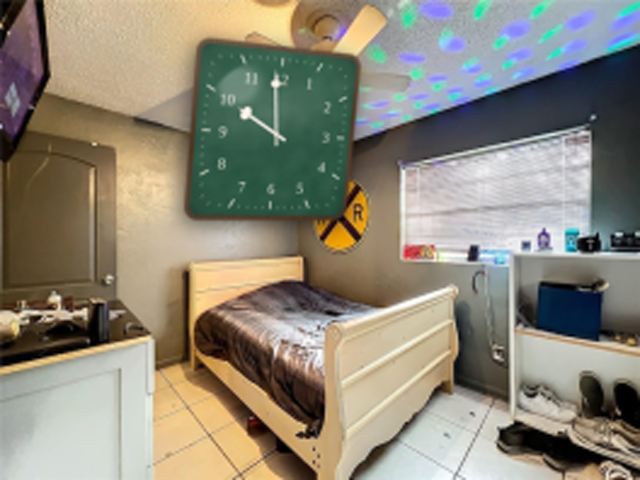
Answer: 9.59
